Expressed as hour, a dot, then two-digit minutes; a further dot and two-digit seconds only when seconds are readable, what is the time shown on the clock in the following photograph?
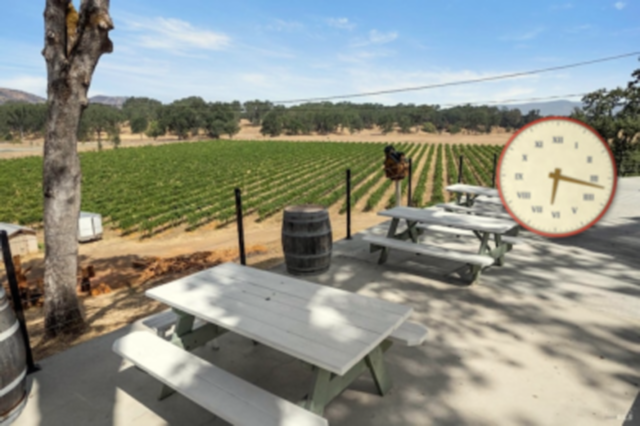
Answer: 6.17
